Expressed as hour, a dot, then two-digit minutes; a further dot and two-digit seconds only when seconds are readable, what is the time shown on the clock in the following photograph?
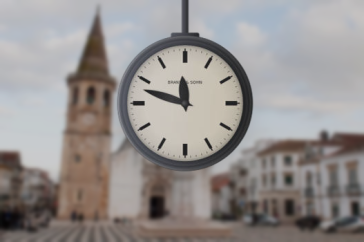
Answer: 11.48
